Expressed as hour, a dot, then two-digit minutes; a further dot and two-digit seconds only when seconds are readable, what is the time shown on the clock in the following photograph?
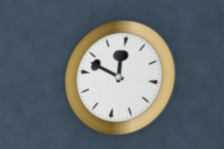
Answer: 11.48
